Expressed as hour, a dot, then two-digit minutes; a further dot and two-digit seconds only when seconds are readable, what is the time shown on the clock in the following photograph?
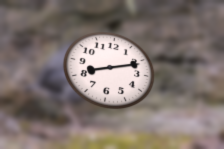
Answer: 8.11
